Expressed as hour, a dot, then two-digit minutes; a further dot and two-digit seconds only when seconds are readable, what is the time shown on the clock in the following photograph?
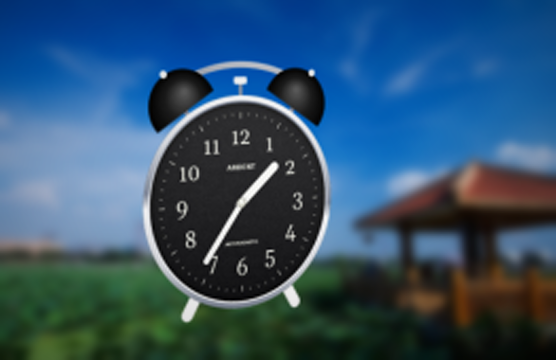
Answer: 1.36
